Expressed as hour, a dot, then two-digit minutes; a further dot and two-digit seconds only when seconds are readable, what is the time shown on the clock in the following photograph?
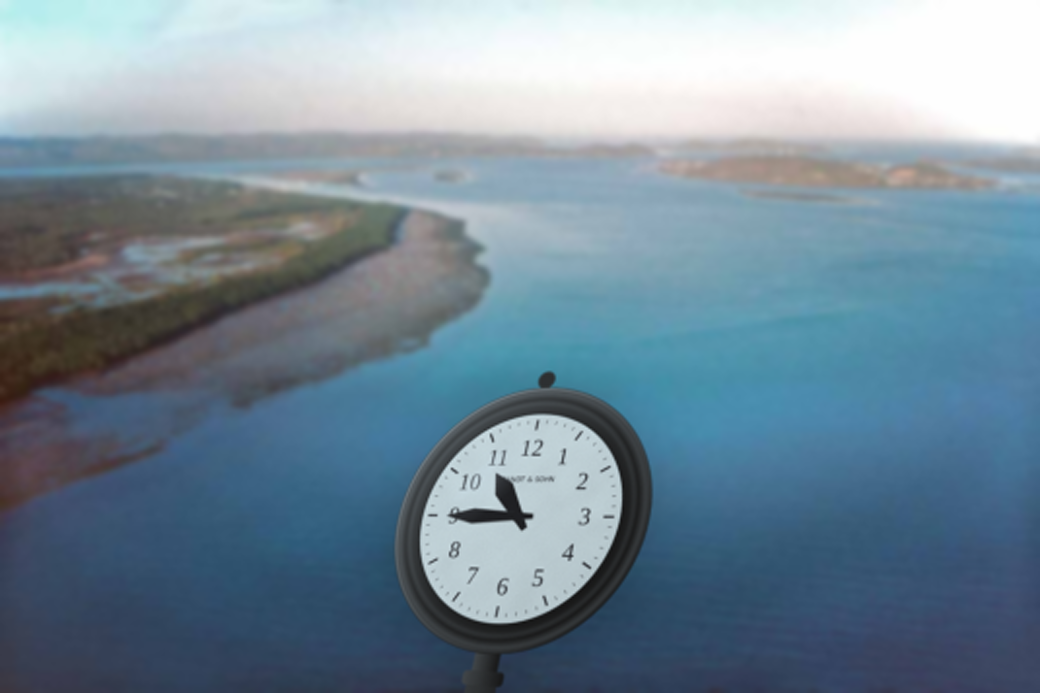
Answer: 10.45
